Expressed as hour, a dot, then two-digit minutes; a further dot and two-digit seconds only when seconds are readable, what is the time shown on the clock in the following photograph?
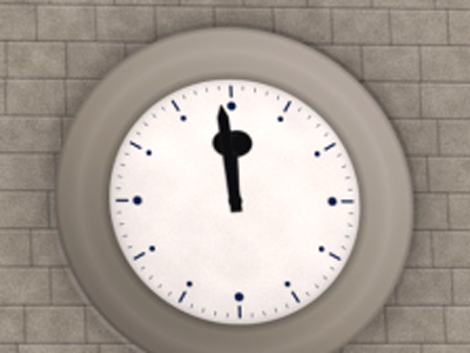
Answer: 11.59
